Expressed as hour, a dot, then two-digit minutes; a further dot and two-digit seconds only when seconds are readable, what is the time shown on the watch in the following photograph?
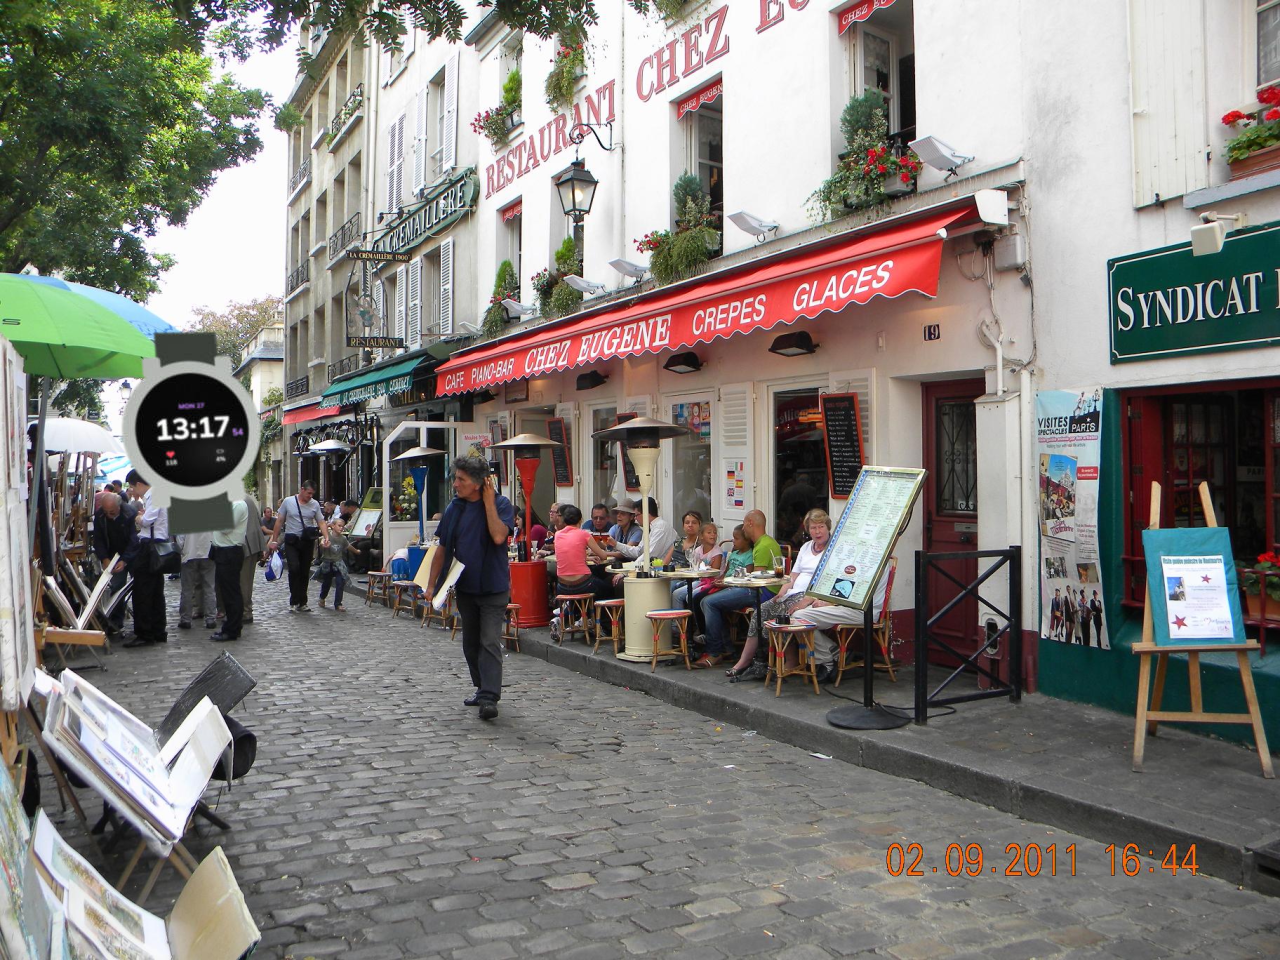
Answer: 13.17
